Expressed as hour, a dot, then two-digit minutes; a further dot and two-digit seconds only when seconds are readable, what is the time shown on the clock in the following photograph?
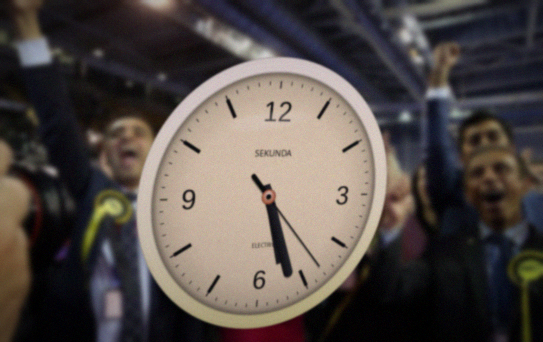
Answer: 5.26.23
